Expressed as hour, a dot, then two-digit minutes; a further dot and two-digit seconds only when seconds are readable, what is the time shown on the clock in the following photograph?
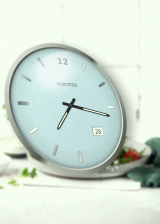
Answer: 7.17
